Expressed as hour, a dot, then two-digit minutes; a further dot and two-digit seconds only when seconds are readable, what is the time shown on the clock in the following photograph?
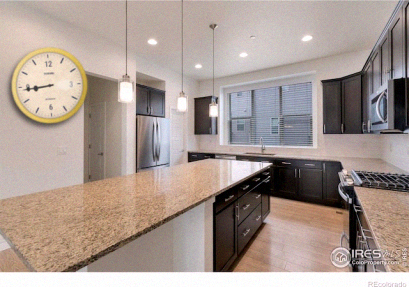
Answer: 8.44
